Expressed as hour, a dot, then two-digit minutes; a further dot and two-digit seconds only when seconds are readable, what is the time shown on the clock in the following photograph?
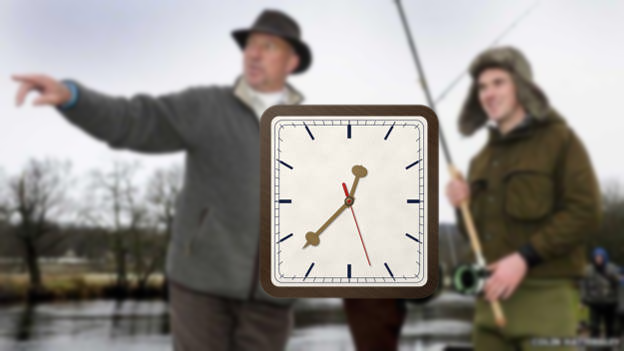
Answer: 12.37.27
